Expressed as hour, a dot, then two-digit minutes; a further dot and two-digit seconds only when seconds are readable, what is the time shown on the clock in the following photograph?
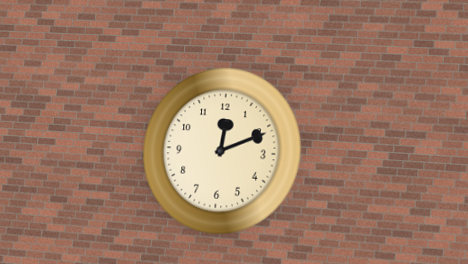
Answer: 12.11
